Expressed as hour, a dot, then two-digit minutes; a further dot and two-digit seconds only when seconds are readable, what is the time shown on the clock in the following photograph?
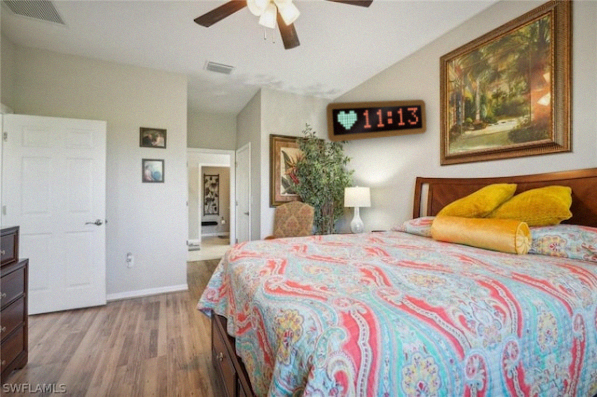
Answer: 11.13
